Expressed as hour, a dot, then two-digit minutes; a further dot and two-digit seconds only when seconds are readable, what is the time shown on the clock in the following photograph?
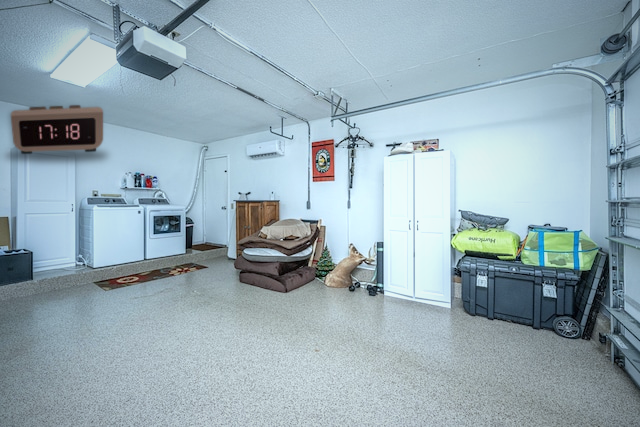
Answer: 17.18
